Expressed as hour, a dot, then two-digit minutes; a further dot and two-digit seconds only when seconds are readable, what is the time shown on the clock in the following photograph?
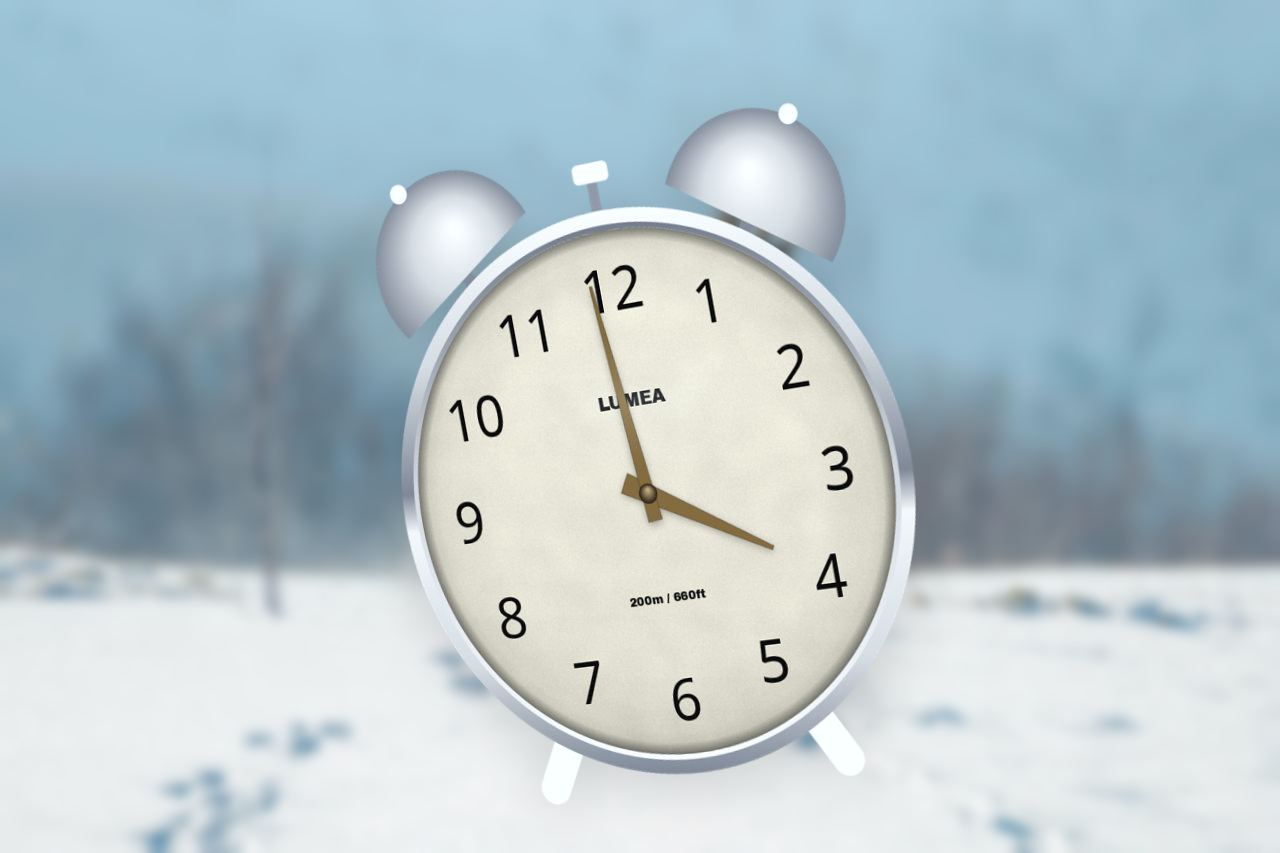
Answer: 3.59
